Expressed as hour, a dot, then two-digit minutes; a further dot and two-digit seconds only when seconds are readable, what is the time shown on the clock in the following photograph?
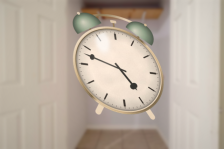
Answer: 4.48
